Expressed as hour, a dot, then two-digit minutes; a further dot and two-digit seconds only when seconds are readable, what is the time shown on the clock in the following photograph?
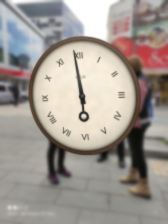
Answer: 5.59
